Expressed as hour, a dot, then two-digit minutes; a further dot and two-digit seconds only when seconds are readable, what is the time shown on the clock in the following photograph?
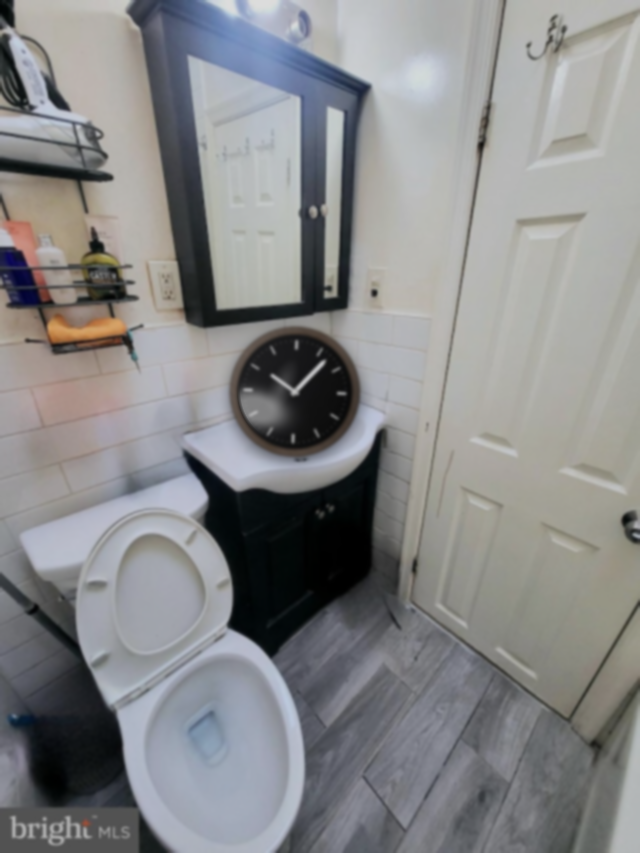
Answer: 10.07
